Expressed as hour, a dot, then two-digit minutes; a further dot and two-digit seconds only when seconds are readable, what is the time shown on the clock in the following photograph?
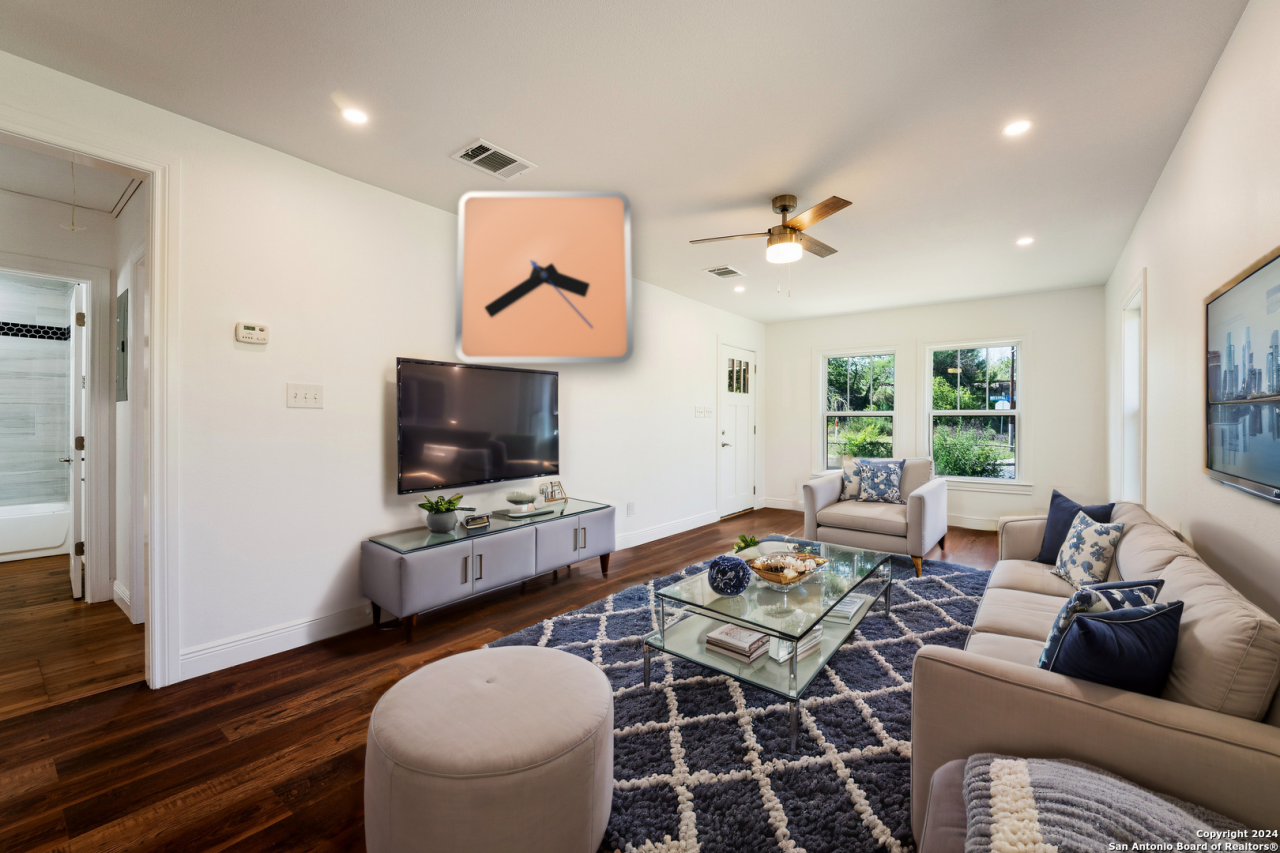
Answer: 3.39.23
